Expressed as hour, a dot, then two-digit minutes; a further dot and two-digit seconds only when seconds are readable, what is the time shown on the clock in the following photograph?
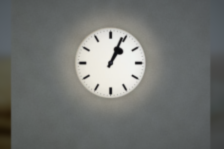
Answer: 1.04
